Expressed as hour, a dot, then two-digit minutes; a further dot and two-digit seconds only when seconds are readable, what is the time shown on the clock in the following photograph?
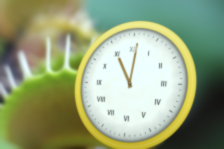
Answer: 11.01
